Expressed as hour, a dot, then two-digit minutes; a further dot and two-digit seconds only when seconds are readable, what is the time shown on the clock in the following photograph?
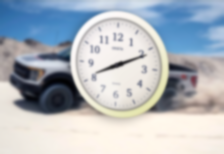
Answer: 8.11
